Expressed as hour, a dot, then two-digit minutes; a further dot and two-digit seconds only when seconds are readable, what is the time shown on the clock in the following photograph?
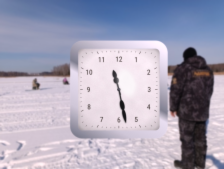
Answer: 11.28
